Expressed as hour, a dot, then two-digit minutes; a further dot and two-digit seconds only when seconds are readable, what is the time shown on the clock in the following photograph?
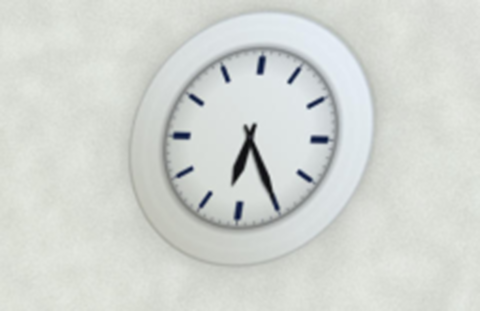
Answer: 6.25
